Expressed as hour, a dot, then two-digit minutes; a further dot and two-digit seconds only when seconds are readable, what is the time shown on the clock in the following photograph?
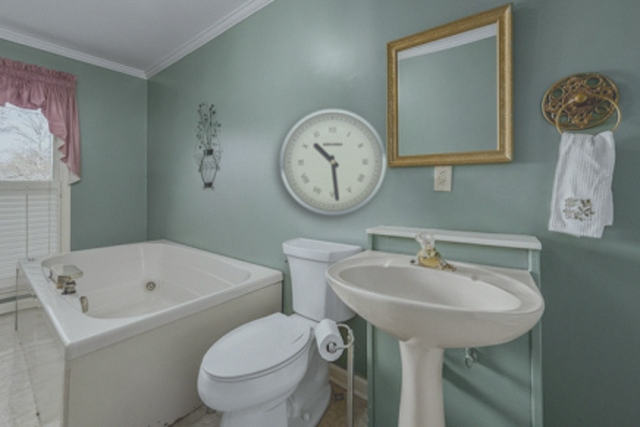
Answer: 10.29
